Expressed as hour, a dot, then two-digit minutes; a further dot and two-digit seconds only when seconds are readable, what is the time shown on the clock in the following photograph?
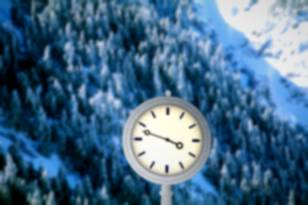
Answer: 3.48
